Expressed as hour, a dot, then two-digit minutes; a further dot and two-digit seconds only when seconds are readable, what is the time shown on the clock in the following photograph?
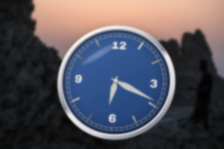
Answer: 6.19
